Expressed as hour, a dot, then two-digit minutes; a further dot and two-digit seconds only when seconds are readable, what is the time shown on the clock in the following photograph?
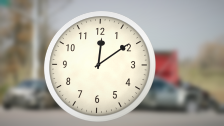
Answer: 12.09
